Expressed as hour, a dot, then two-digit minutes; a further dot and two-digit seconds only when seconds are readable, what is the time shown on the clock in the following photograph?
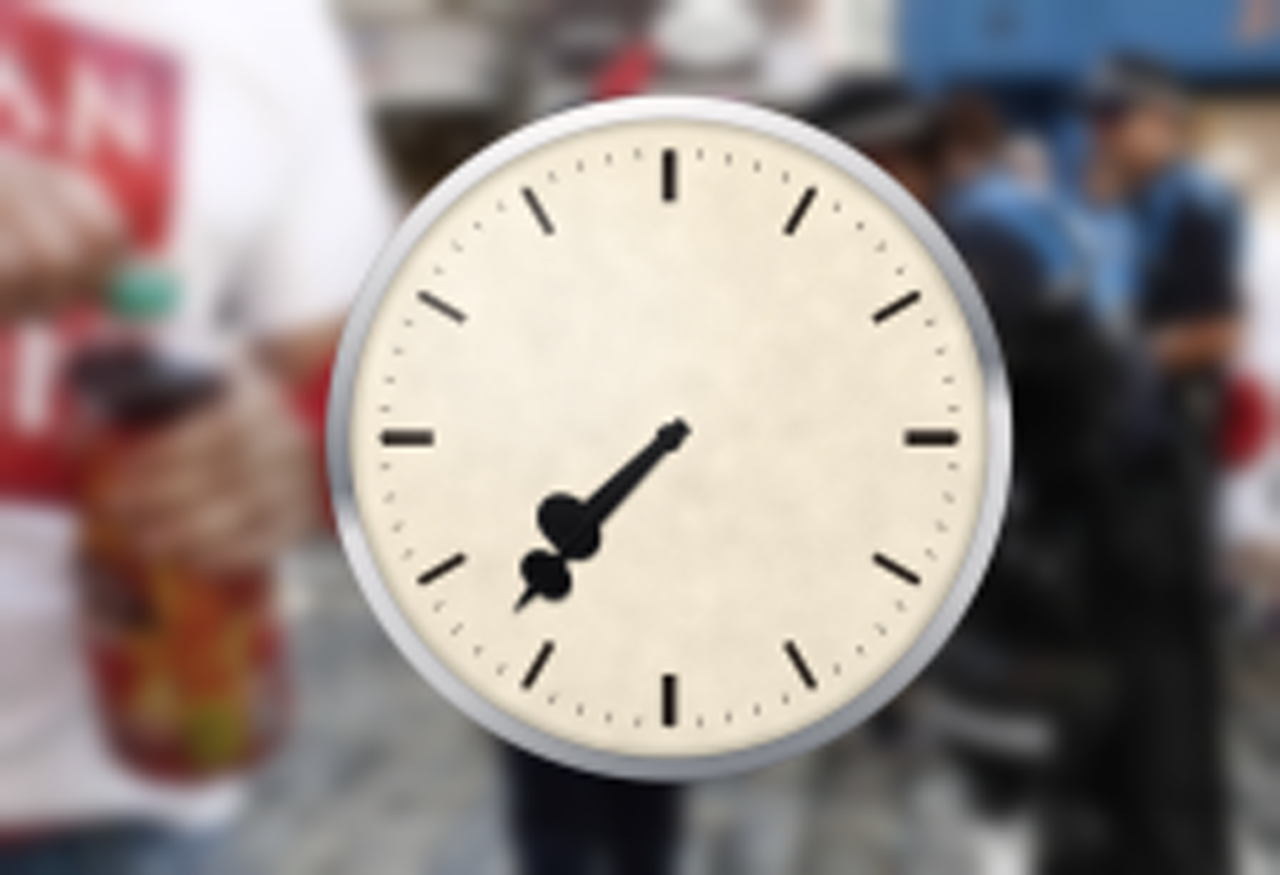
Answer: 7.37
